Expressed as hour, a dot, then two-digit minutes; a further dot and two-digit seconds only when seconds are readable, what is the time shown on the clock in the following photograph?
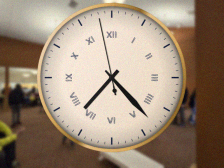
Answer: 7.22.58
